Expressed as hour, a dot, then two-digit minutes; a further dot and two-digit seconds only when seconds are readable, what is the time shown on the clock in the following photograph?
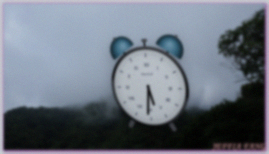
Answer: 5.31
